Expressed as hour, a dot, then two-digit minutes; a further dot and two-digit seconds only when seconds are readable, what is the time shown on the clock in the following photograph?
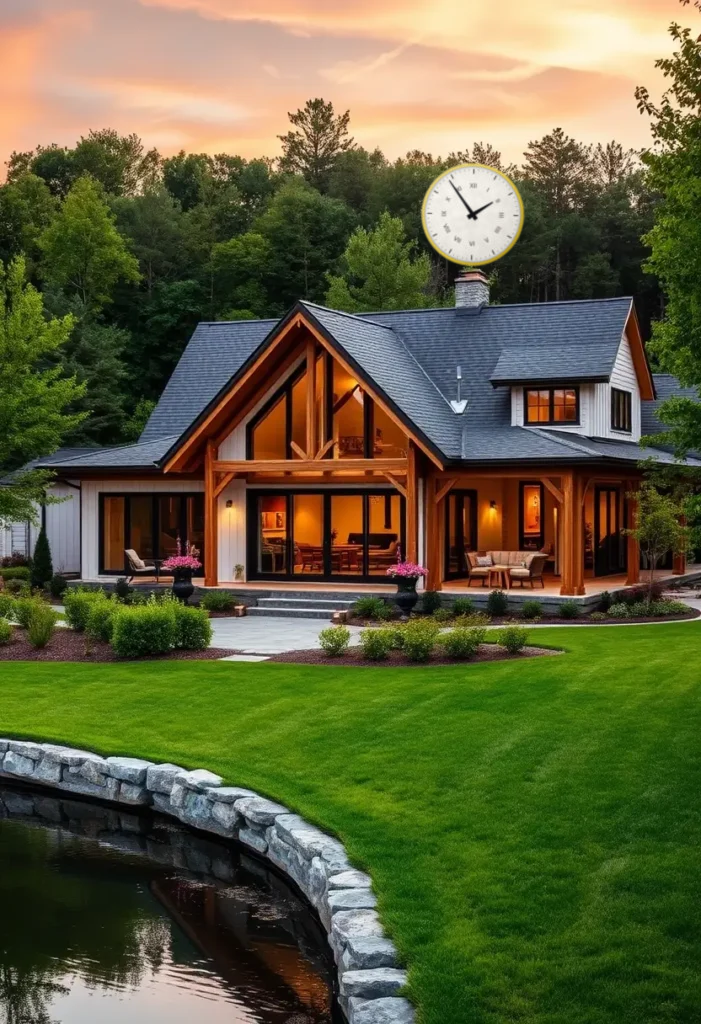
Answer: 1.54
